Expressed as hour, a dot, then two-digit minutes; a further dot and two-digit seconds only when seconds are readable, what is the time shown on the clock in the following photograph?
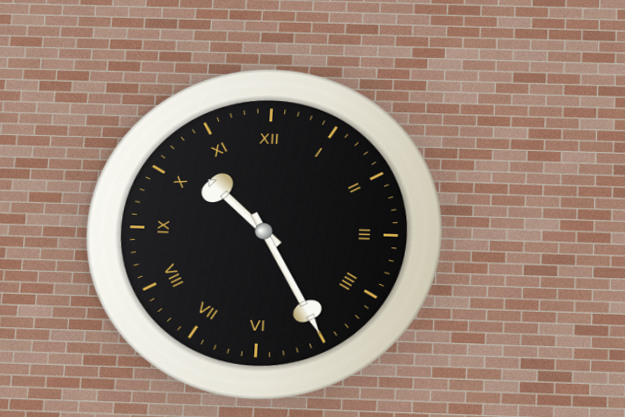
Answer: 10.25
